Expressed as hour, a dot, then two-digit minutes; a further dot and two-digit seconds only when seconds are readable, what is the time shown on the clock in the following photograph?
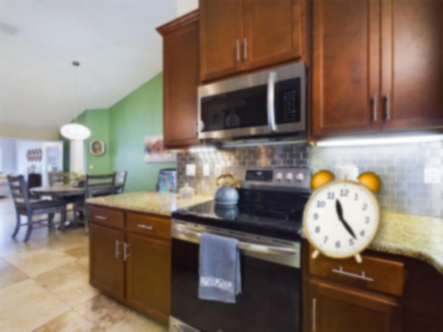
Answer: 11.23
